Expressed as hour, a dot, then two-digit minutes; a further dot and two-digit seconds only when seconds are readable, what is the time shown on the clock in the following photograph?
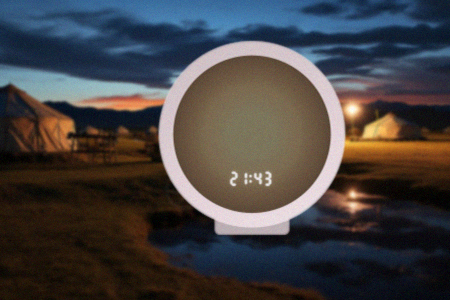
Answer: 21.43
